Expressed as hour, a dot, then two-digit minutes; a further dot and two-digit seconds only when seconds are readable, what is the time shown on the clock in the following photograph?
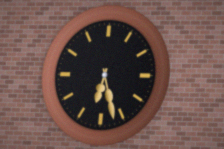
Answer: 6.27
